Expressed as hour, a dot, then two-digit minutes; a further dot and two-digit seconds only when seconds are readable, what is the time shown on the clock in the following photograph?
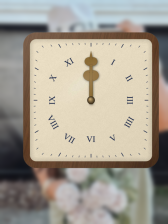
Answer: 12.00
